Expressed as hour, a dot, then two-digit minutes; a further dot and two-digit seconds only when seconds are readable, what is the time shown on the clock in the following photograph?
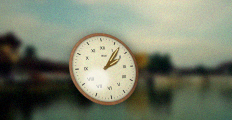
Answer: 2.07
